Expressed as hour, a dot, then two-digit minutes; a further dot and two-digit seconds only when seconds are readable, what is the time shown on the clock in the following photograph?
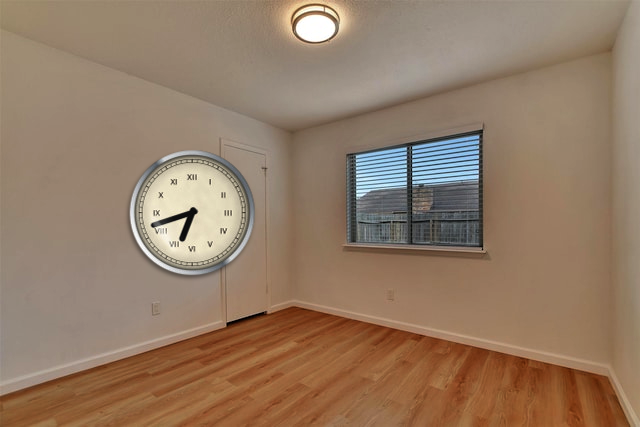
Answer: 6.42
